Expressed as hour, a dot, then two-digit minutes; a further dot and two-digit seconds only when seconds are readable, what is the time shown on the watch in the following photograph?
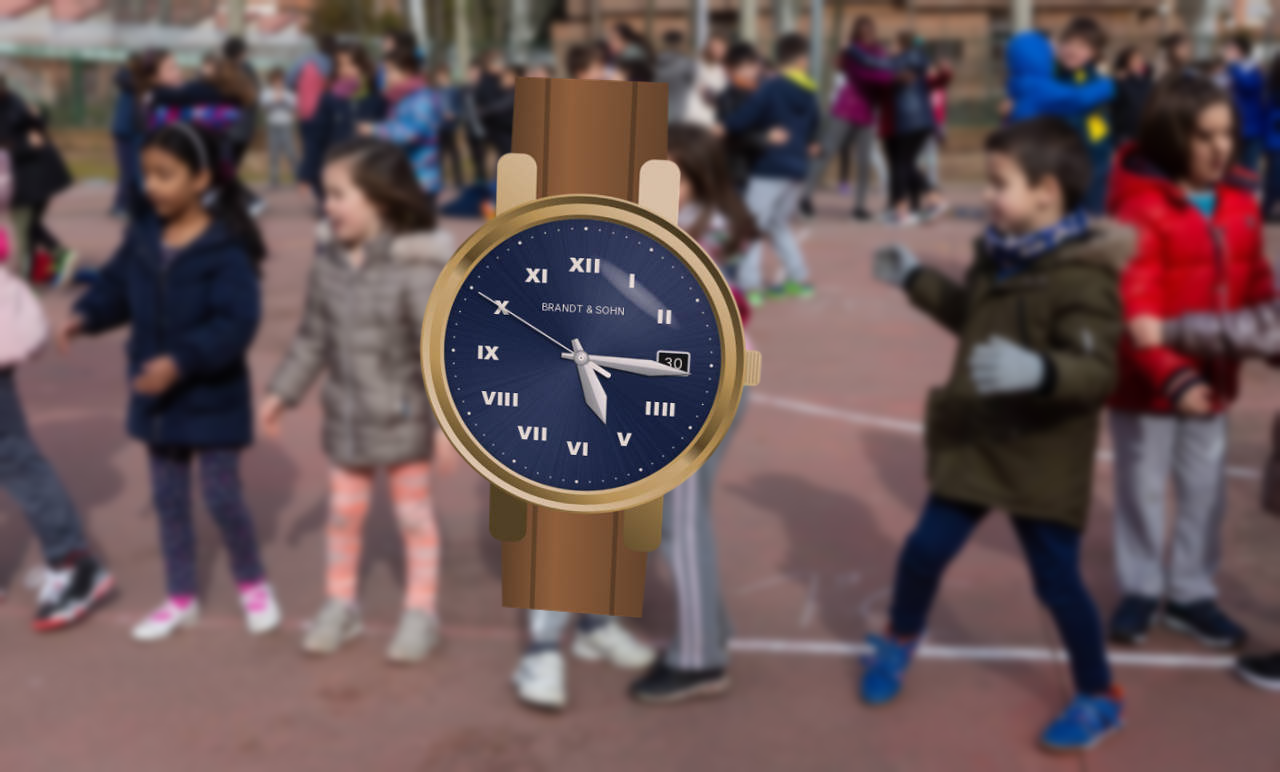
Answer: 5.15.50
